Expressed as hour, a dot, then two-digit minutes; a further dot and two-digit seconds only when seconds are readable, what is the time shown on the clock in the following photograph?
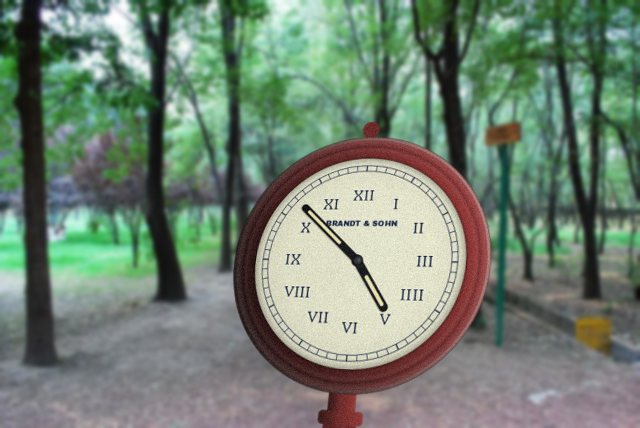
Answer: 4.52
